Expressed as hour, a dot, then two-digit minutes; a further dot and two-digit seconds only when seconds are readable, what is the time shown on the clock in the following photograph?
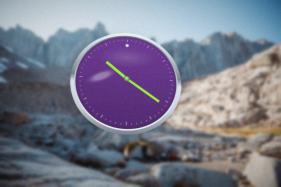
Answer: 10.21
